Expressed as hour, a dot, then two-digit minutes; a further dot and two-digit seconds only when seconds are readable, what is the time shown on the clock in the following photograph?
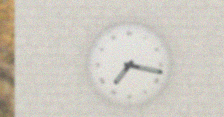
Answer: 7.17
